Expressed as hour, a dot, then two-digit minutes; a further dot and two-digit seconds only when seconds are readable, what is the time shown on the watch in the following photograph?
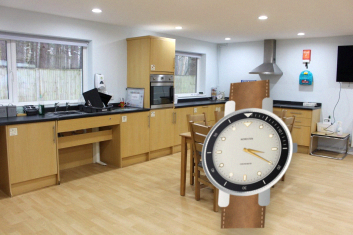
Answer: 3.20
